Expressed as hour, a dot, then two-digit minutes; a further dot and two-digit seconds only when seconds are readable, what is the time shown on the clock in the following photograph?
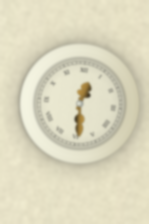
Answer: 12.29
